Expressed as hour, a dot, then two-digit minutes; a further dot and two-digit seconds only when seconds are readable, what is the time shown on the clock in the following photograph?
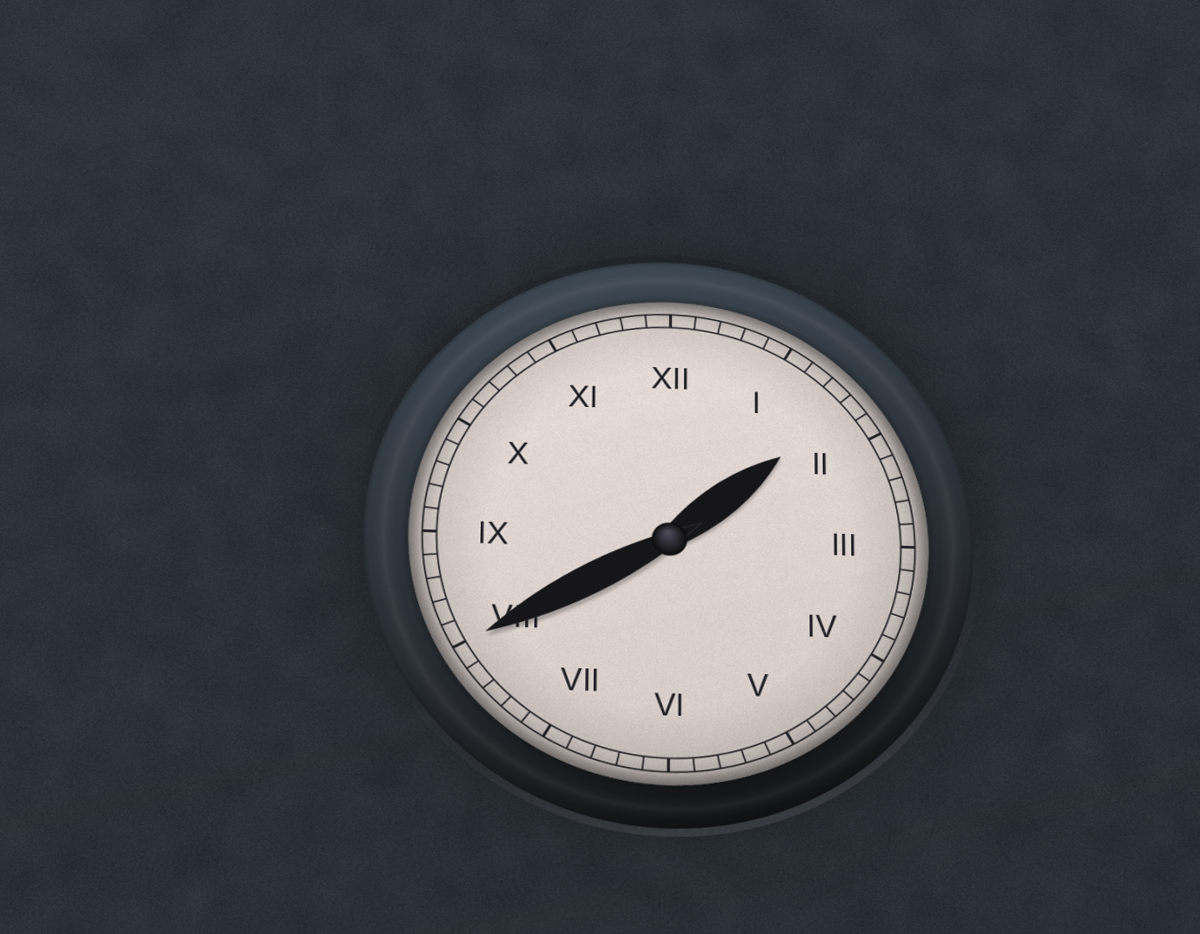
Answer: 1.40
